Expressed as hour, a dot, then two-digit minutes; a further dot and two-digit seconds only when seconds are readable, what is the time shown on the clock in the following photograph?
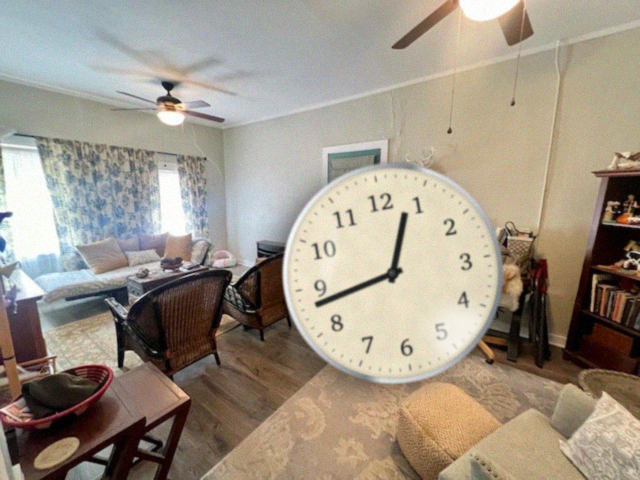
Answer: 12.43
